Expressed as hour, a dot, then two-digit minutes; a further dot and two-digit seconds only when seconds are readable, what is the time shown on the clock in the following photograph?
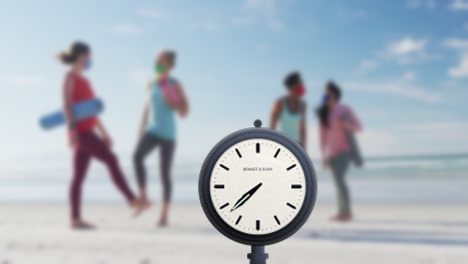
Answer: 7.38
